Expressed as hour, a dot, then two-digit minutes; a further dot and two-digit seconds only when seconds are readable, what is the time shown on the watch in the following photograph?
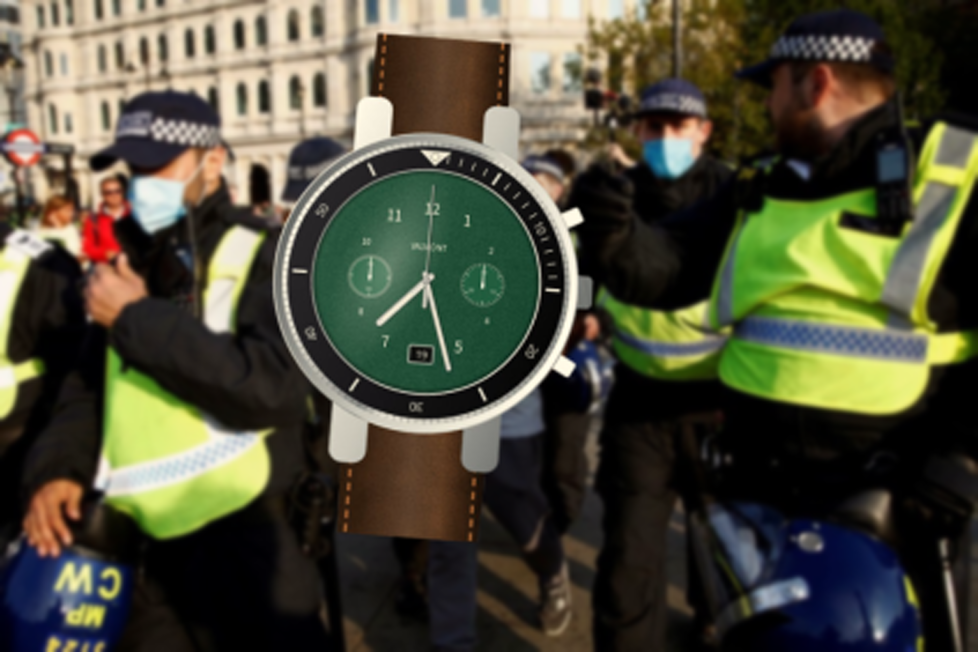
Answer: 7.27
